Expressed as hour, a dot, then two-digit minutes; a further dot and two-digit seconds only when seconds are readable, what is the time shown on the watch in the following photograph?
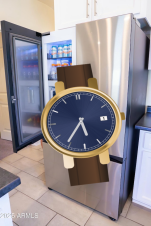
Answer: 5.36
